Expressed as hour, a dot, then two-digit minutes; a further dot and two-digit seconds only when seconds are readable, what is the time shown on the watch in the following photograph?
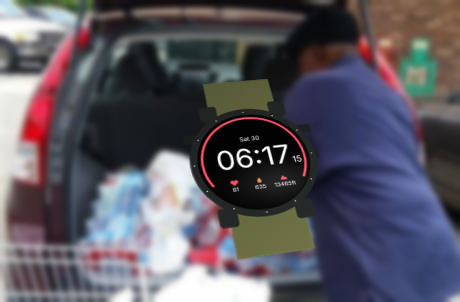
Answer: 6.17.15
